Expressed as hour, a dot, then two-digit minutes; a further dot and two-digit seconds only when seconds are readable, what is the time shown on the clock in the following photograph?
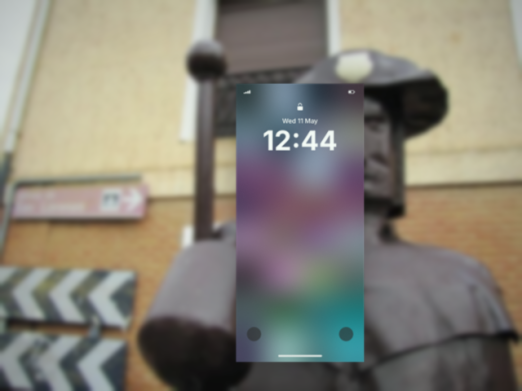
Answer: 12.44
